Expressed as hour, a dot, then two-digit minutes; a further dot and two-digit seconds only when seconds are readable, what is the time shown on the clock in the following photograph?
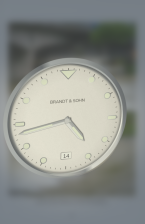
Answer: 4.43
